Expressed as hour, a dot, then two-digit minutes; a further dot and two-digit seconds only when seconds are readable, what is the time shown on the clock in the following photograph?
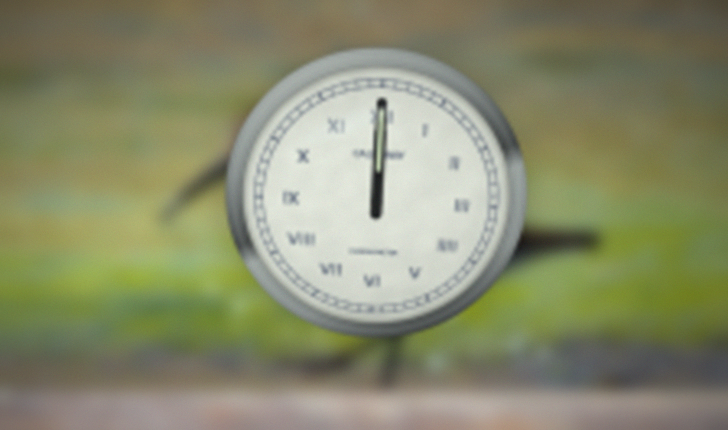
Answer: 12.00
